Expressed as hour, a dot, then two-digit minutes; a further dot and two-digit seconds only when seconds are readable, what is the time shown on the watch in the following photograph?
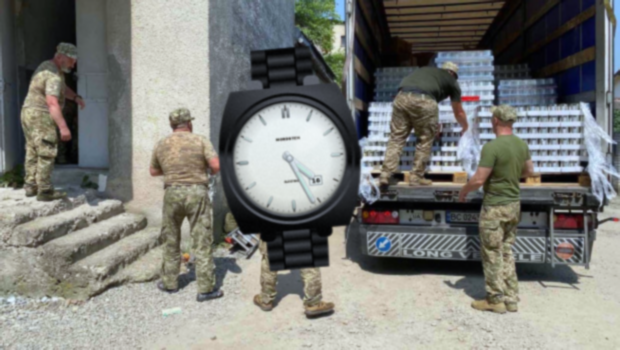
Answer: 4.26
